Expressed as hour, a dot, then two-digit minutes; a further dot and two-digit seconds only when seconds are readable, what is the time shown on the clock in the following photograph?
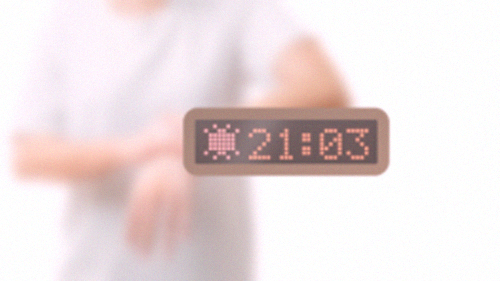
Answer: 21.03
